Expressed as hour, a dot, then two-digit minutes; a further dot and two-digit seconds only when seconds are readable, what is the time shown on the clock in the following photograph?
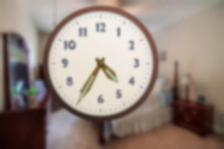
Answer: 4.35
